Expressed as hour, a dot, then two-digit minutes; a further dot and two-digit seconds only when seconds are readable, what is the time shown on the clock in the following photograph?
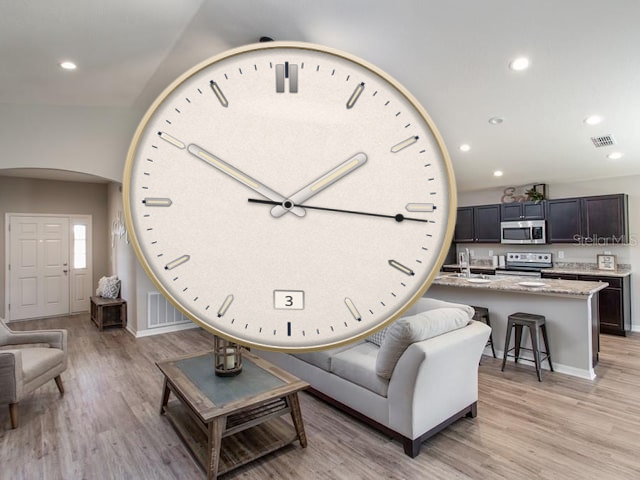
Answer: 1.50.16
